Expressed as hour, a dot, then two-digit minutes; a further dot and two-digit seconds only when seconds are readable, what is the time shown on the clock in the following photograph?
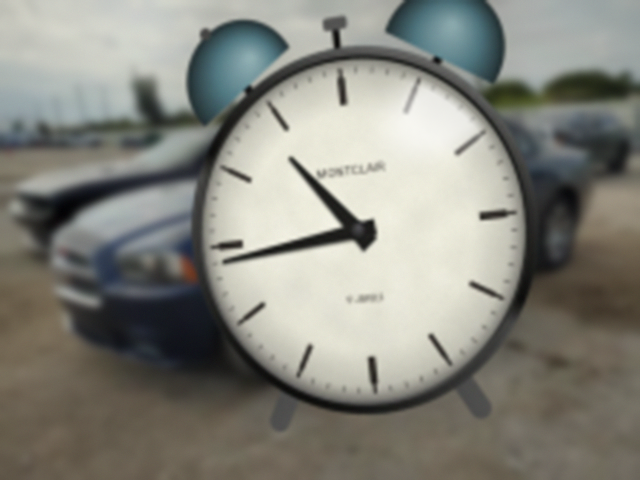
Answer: 10.44
